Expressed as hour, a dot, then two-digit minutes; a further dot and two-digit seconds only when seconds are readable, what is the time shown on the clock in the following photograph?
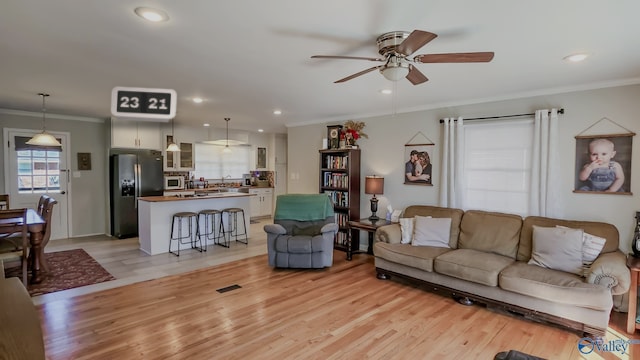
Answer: 23.21
